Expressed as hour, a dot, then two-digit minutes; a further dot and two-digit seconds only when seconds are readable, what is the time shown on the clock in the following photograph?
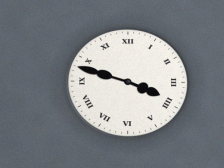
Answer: 3.48
